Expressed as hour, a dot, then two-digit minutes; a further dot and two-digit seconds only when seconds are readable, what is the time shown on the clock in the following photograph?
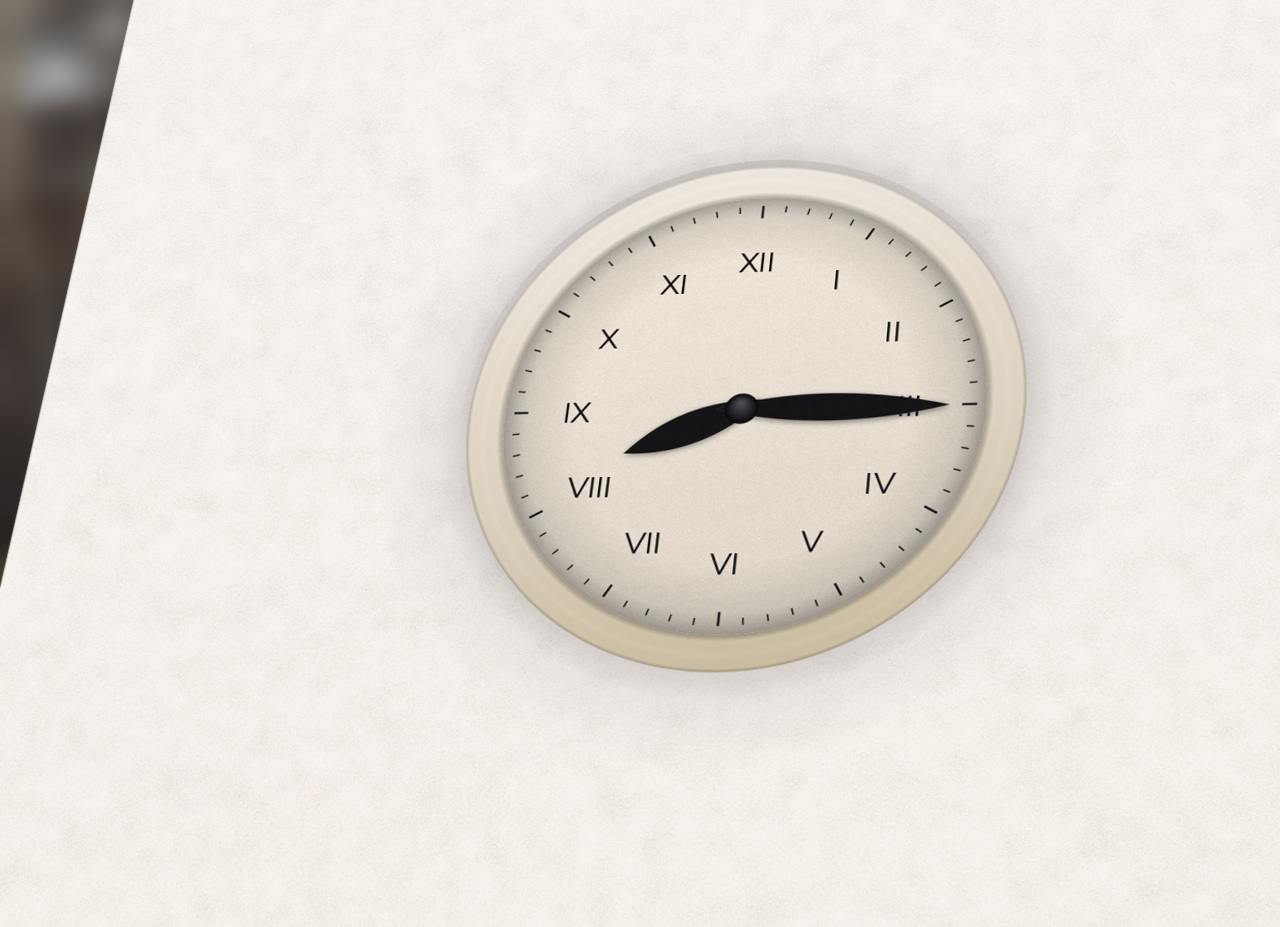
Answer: 8.15
